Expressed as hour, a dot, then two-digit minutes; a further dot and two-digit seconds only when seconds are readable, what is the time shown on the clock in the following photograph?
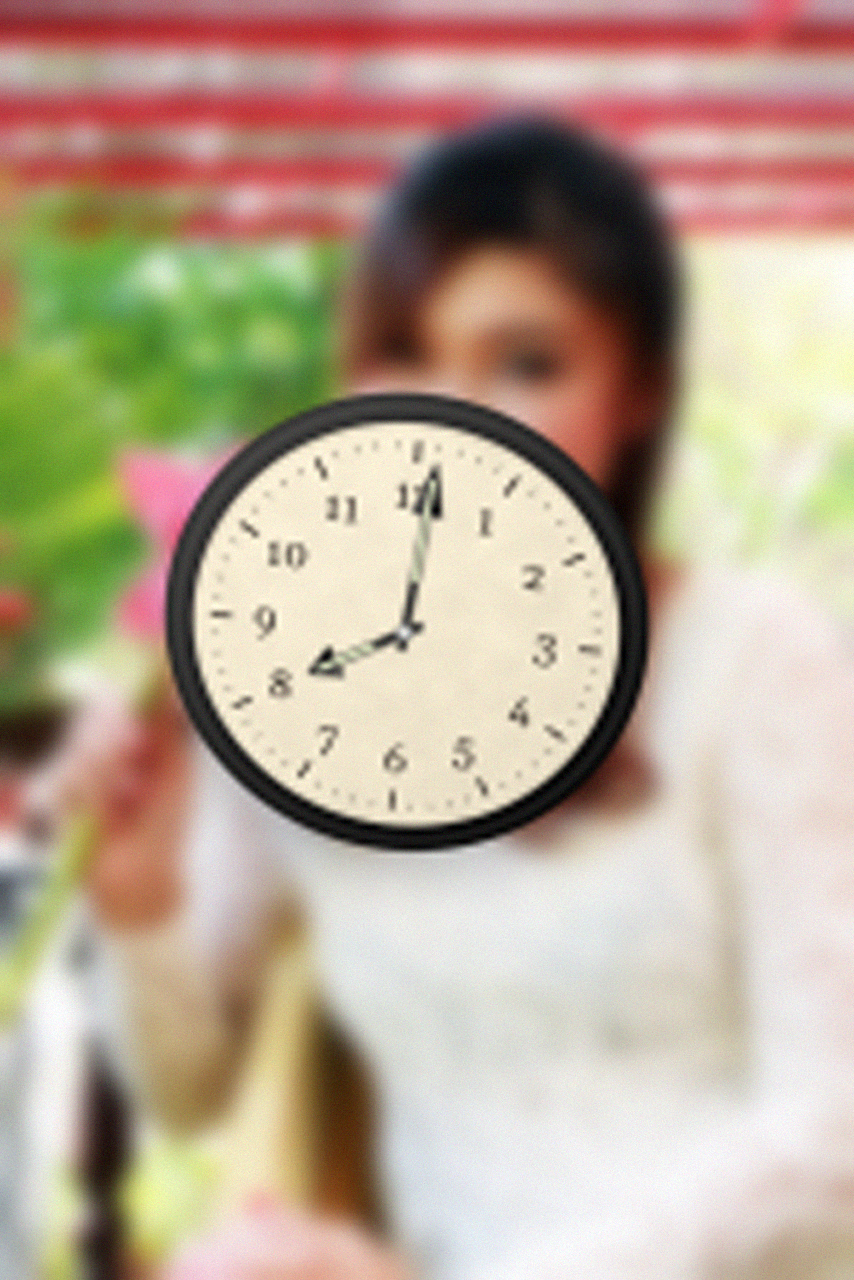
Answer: 8.01
